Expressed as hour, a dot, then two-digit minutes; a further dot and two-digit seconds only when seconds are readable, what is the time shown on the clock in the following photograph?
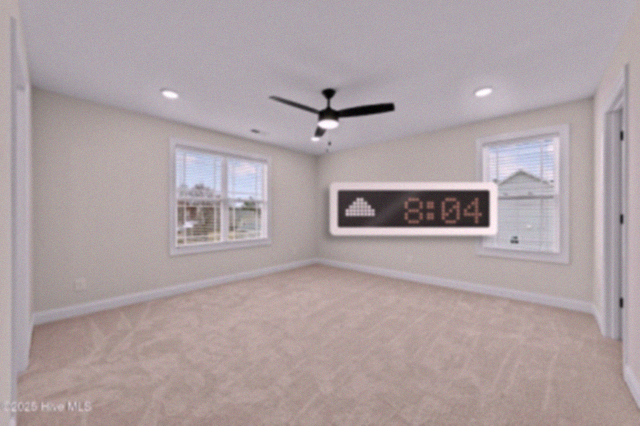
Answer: 8.04
